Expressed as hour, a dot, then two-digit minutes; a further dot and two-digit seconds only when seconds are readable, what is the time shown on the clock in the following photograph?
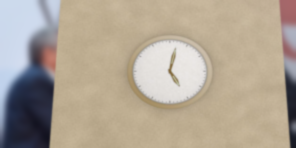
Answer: 5.02
